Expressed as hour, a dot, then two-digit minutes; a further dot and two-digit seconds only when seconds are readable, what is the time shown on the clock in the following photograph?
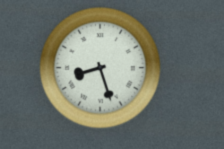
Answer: 8.27
